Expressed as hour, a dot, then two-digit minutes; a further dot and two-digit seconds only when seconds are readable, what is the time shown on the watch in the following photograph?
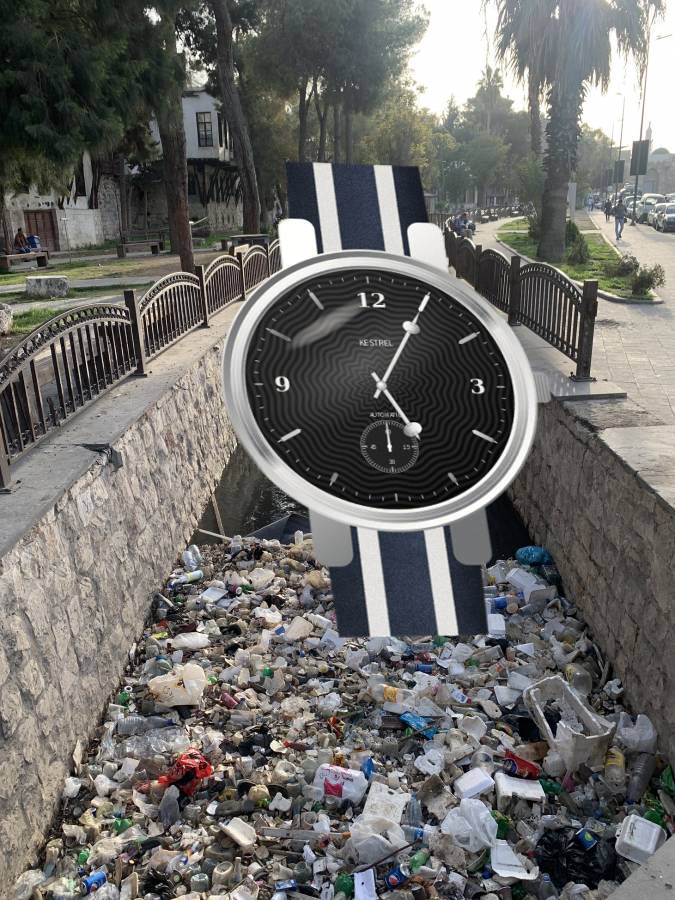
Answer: 5.05
